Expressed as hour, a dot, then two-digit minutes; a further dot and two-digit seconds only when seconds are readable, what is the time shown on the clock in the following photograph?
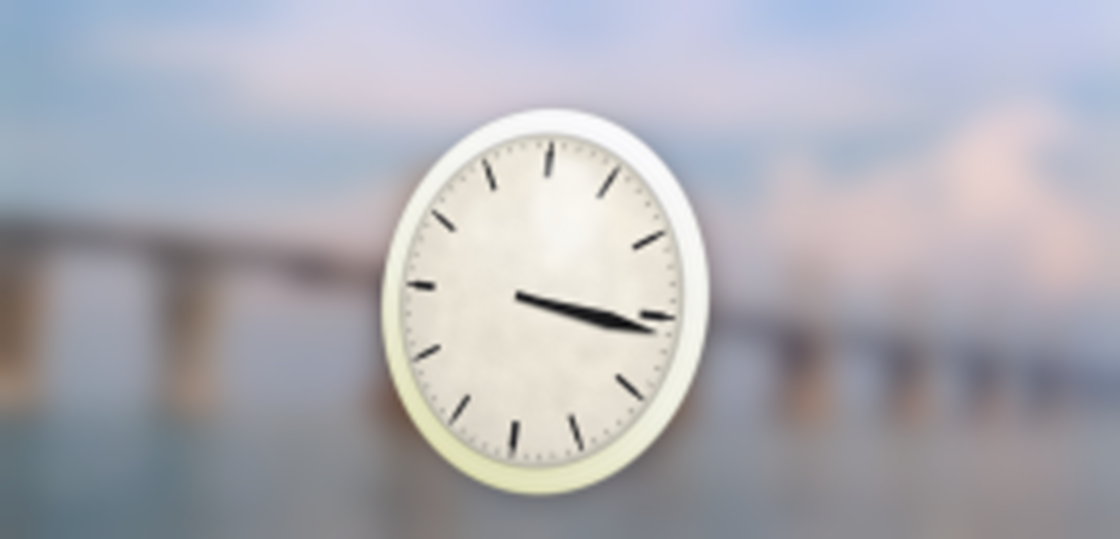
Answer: 3.16
